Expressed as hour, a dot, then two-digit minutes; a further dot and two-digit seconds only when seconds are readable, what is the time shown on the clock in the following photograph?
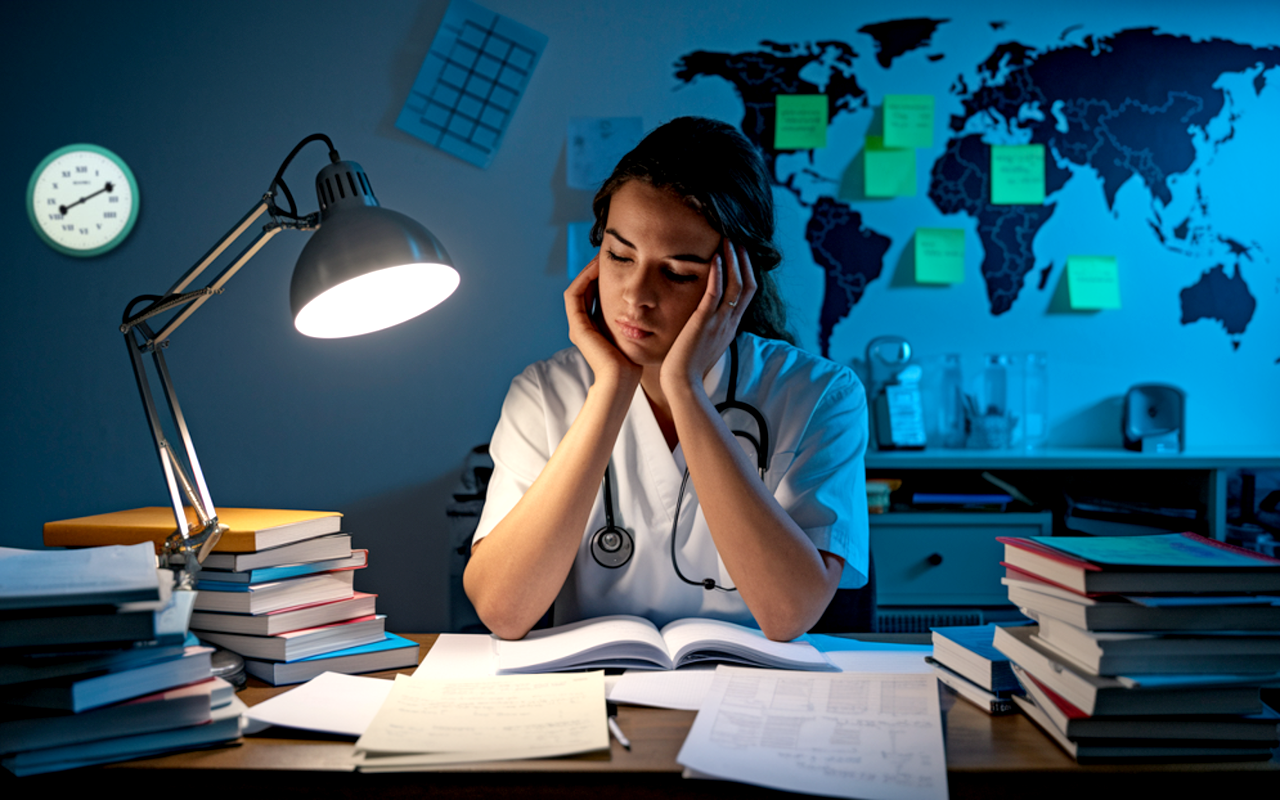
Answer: 8.11
